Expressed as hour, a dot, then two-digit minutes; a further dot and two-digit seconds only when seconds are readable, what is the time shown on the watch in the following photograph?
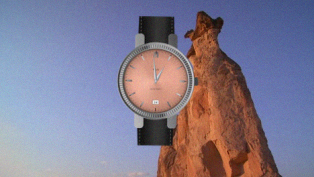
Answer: 12.59
